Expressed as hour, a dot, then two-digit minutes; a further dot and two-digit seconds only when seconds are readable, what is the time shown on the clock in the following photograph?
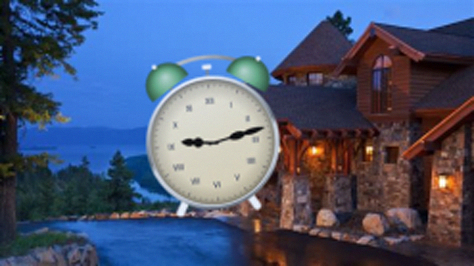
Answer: 9.13
